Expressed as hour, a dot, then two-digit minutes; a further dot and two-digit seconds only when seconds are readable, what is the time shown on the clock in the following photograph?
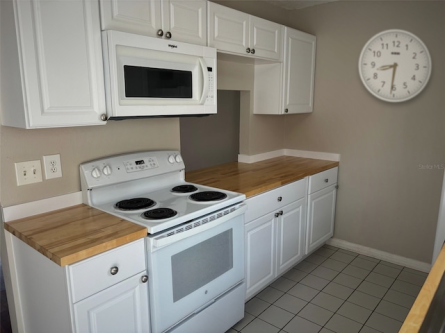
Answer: 8.31
